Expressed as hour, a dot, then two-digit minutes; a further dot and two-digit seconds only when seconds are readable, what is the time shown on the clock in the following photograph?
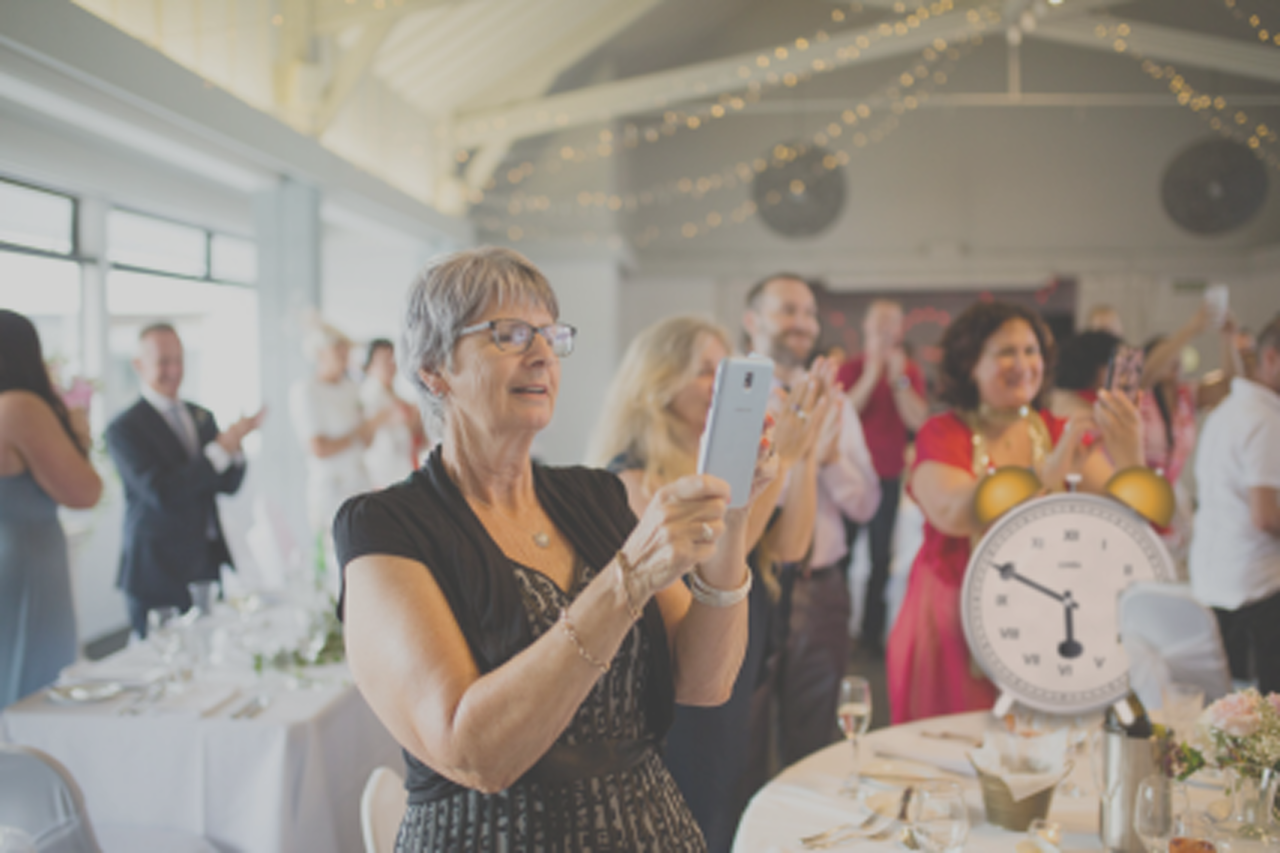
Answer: 5.49
